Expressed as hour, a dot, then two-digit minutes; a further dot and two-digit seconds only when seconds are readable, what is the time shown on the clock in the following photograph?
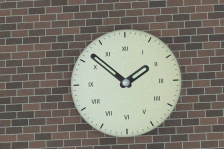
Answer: 1.52
